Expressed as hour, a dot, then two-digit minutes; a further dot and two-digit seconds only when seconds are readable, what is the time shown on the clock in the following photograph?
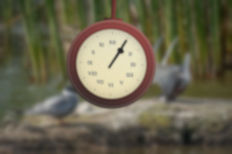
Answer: 1.05
